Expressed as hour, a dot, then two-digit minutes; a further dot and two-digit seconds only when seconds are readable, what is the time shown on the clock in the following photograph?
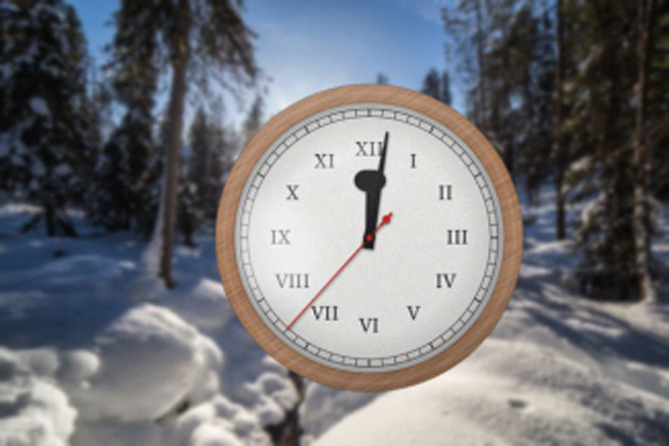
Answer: 12.01.37
